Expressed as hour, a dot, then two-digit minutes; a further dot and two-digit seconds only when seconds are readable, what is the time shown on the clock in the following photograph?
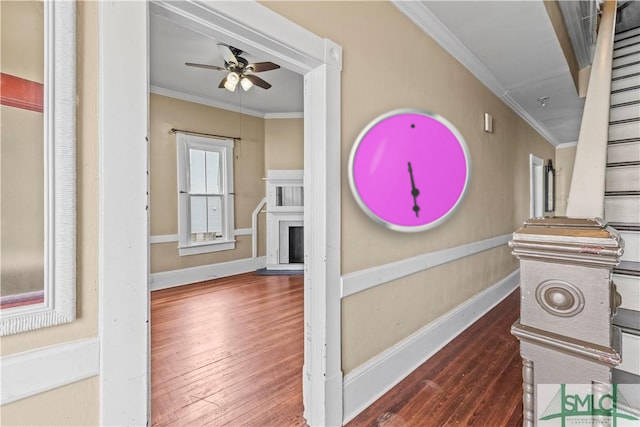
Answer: 5.28
